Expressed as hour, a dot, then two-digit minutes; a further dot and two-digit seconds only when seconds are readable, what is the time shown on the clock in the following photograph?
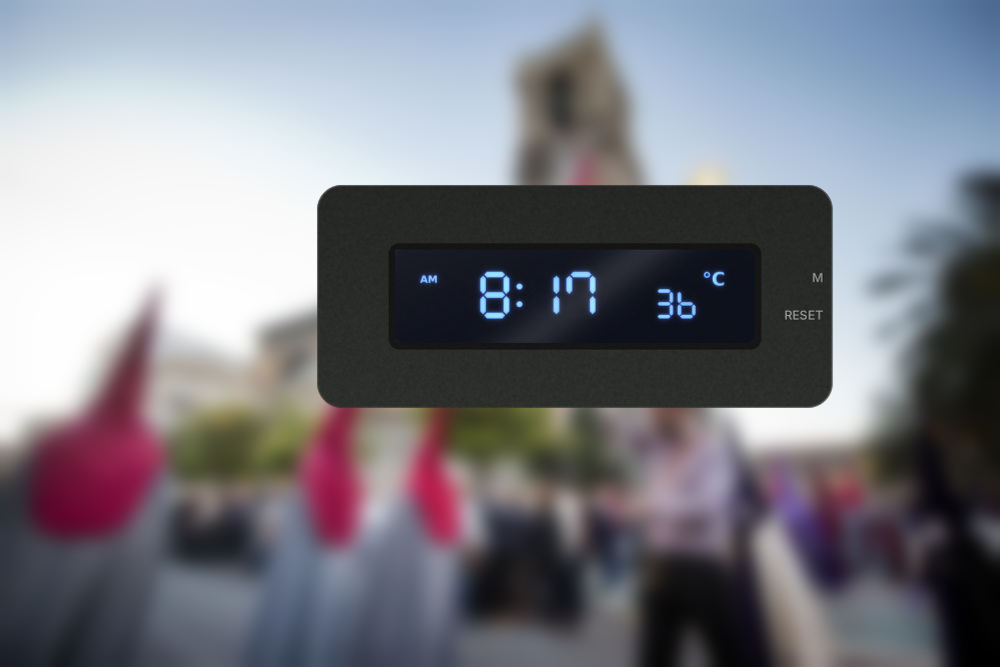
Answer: 8.17
